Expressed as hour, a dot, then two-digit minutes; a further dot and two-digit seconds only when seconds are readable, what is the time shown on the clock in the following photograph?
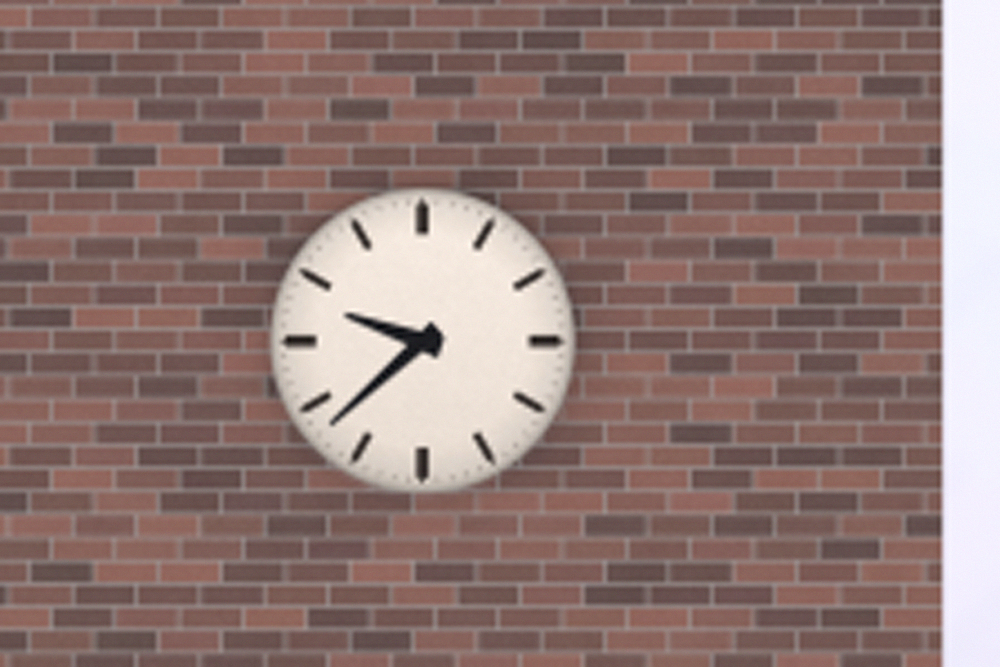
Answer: 9.38
